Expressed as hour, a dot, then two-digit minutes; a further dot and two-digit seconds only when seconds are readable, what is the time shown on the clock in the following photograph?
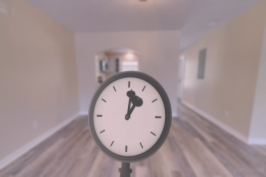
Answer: 1.01
